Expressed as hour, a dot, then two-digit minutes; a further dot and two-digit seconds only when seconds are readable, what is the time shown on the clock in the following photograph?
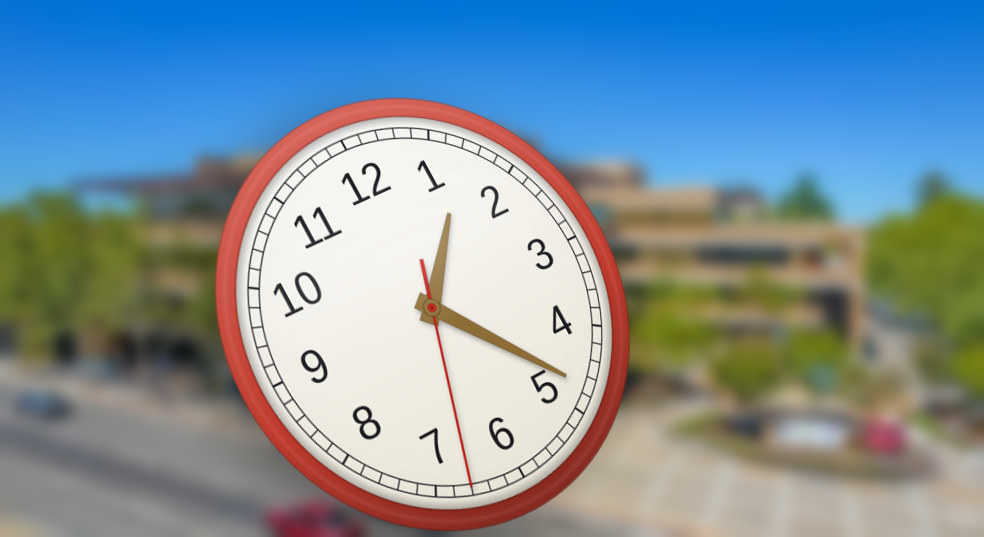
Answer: 1.23.33
